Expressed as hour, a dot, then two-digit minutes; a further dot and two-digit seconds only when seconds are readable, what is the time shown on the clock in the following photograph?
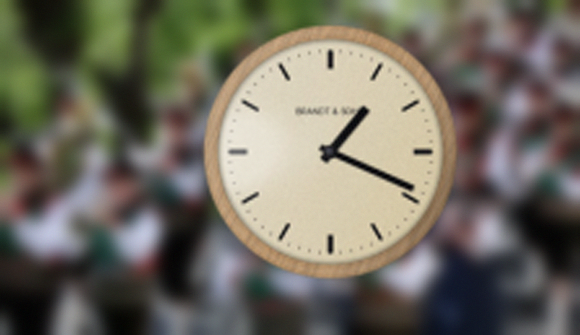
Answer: 1.19
